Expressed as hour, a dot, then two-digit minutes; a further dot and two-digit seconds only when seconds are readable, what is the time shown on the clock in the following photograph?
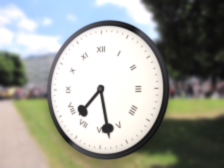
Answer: 7.28
